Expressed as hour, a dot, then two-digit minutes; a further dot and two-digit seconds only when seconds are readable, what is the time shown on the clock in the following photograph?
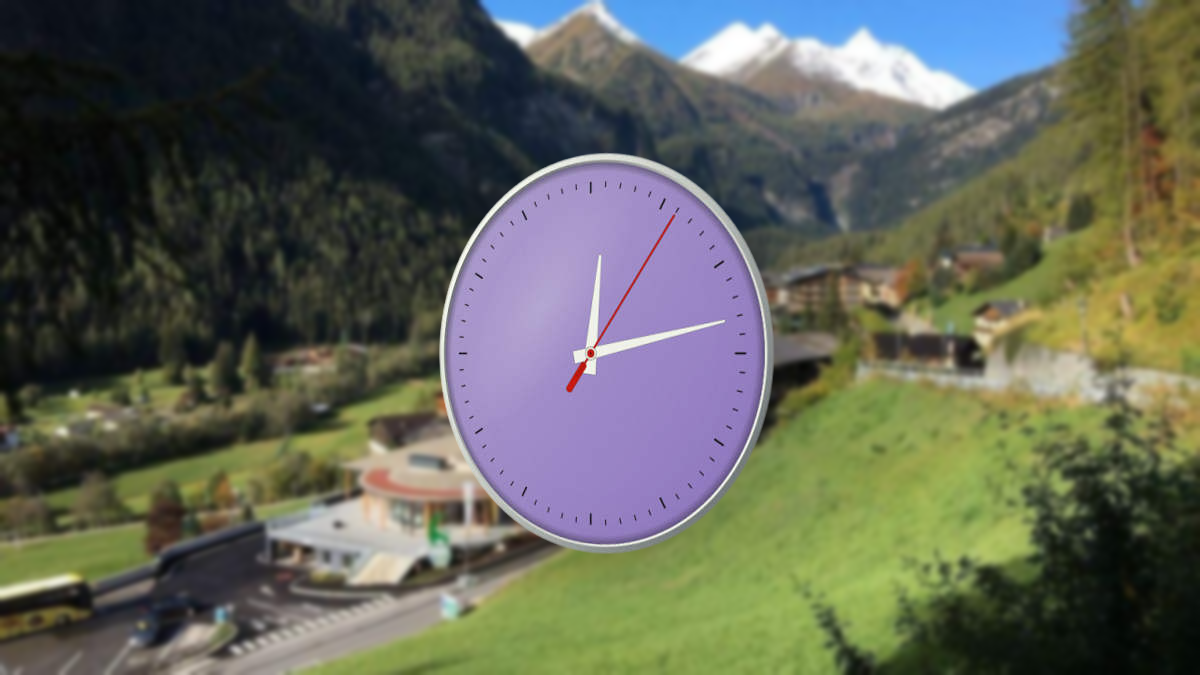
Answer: 12.13.06
